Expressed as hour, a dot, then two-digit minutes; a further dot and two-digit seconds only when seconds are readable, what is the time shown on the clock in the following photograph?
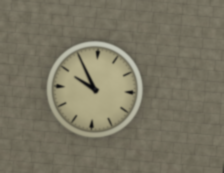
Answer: 9.55
